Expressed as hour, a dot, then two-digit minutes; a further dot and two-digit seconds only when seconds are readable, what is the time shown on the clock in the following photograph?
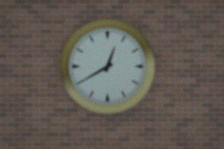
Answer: 12.40
